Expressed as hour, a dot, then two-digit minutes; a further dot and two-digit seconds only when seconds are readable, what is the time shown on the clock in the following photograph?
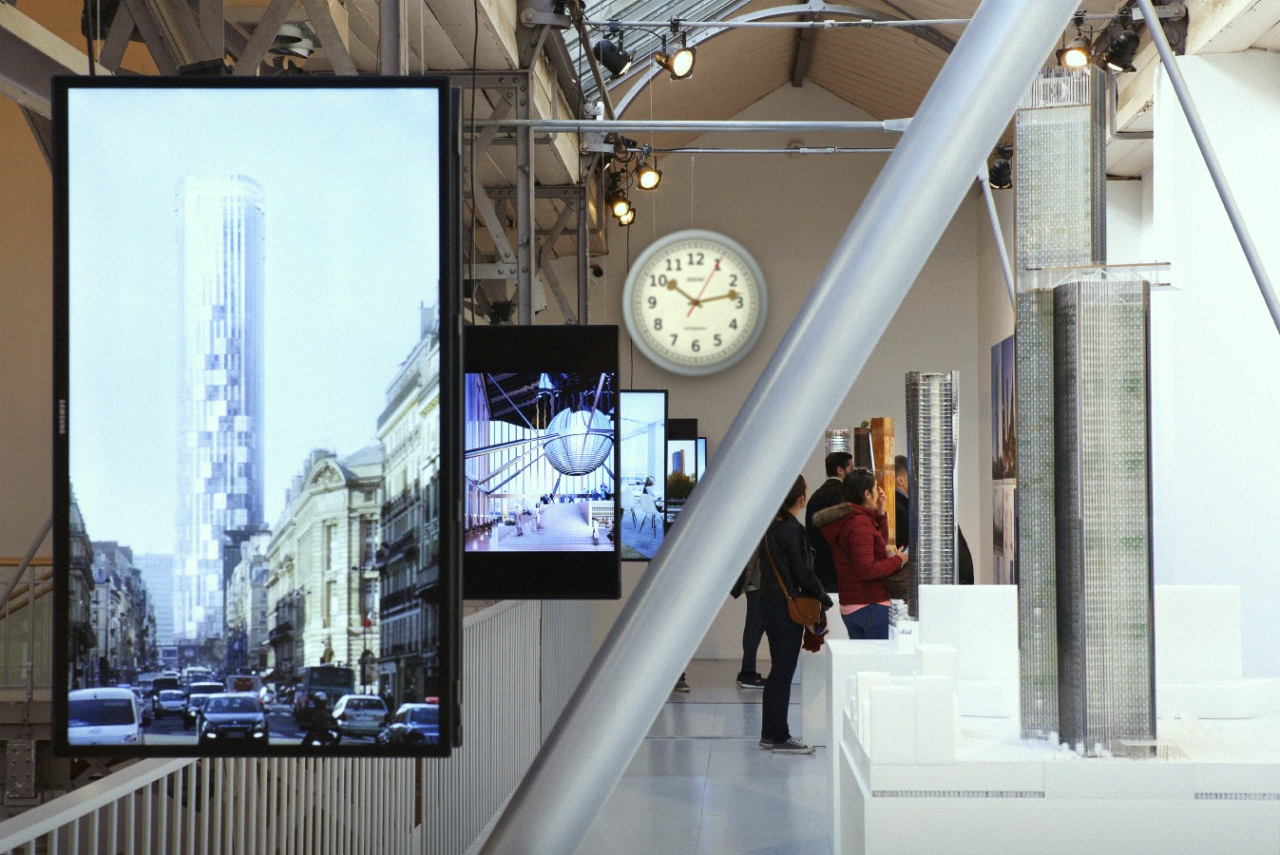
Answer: 10.13.05
